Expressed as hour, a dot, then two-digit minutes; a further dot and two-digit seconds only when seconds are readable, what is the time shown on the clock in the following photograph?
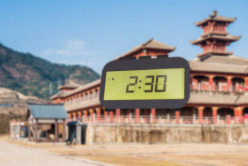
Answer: 2.30
